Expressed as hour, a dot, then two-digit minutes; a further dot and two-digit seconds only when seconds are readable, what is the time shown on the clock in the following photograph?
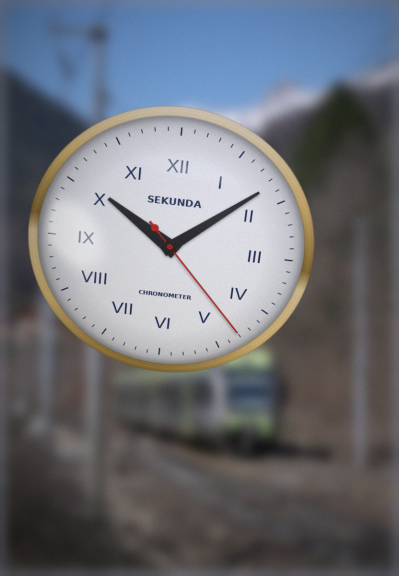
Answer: 10.08.23
